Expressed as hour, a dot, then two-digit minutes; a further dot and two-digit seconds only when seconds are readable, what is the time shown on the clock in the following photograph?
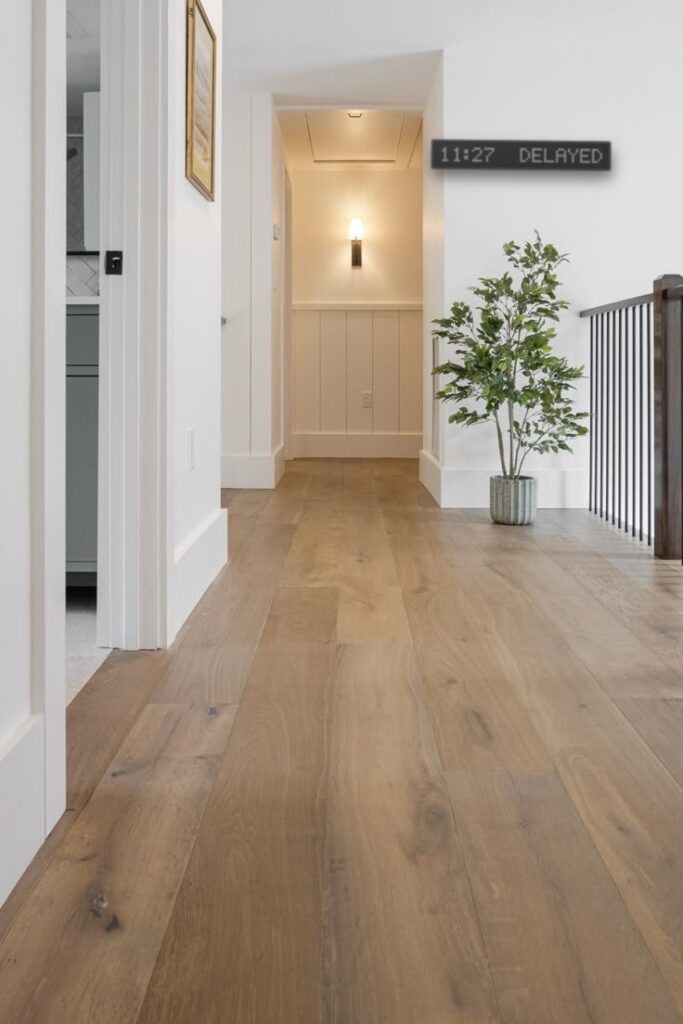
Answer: 11.27
